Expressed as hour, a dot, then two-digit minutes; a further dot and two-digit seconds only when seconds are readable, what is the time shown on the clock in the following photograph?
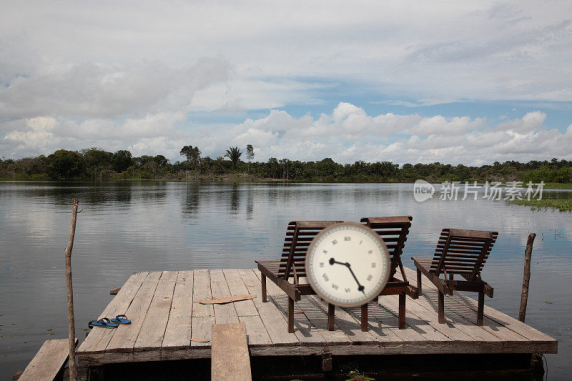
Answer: 9.25
